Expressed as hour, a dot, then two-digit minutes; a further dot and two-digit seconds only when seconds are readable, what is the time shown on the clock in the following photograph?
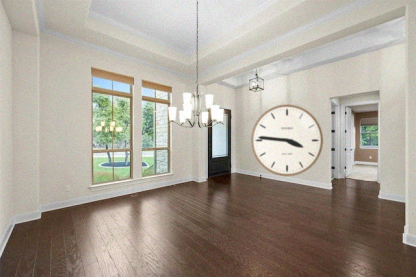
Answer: 3.46
